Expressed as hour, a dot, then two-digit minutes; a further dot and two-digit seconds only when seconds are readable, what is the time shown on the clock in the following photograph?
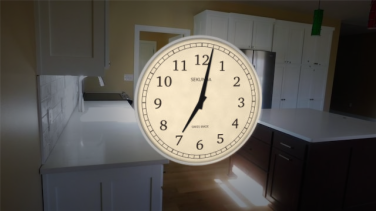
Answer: 7.02
